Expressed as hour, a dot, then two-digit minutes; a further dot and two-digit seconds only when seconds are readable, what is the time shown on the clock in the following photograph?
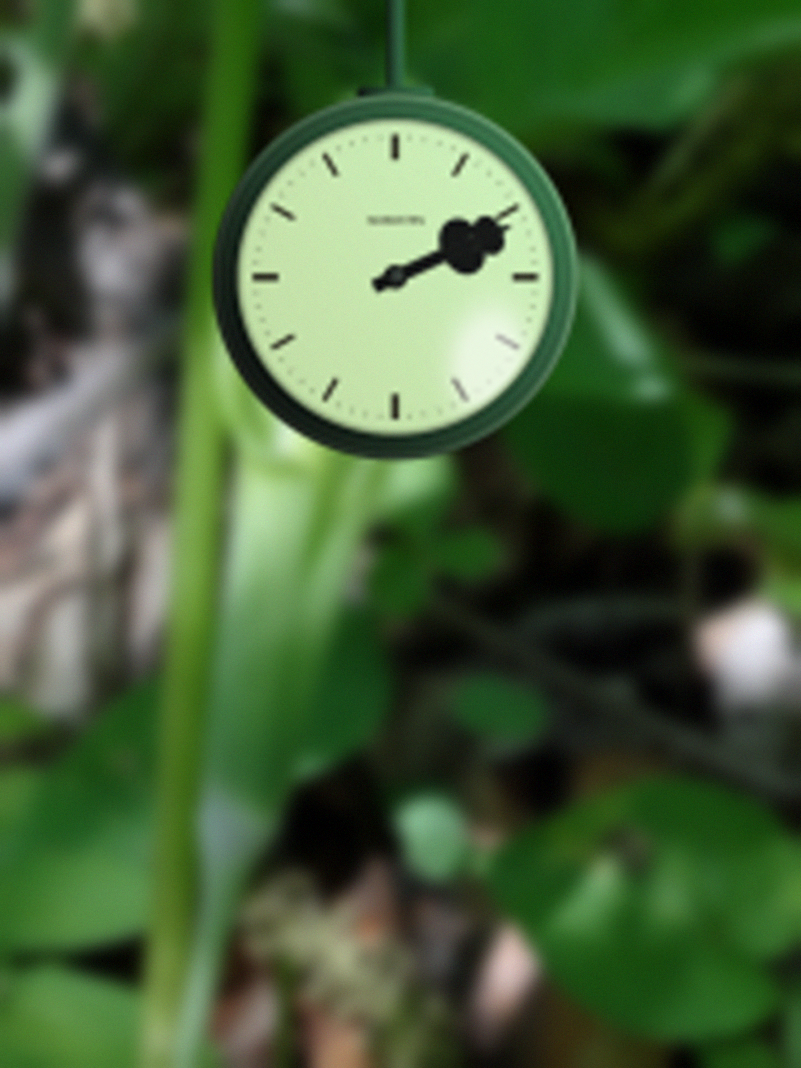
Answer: 2.11
